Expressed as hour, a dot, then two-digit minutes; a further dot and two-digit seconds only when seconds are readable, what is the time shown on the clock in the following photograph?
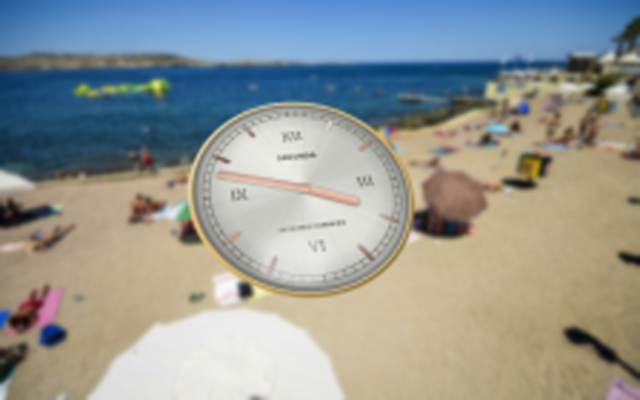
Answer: 3.48
